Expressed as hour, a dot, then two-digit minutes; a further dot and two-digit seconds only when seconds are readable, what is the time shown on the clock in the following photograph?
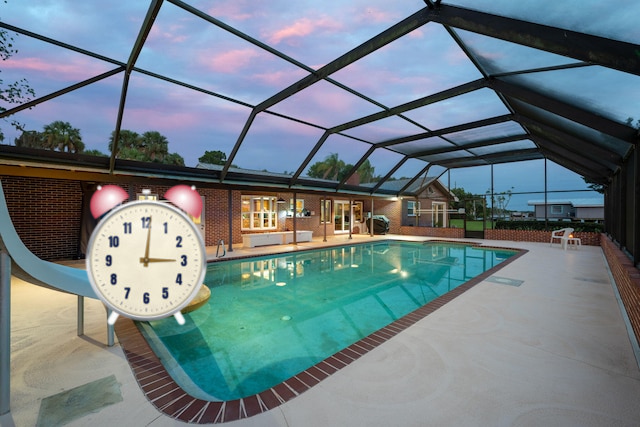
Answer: 3.01
